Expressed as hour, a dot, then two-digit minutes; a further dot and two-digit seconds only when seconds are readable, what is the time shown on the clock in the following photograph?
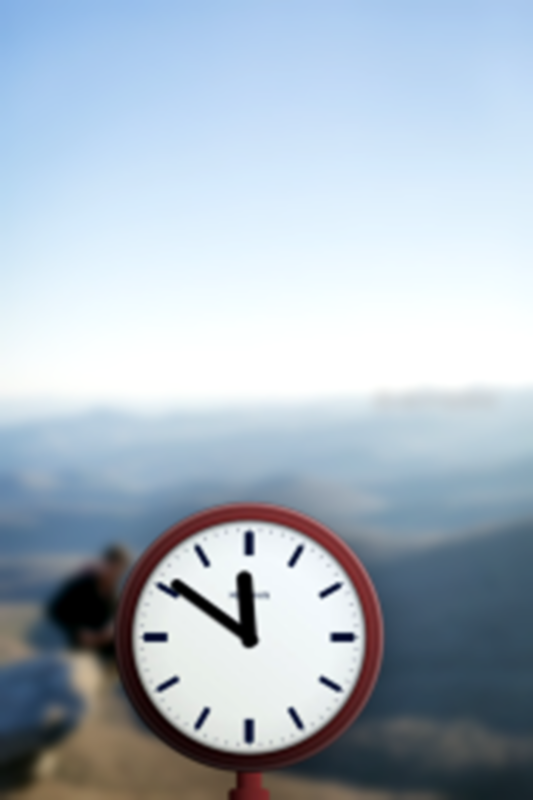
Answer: 11.51
